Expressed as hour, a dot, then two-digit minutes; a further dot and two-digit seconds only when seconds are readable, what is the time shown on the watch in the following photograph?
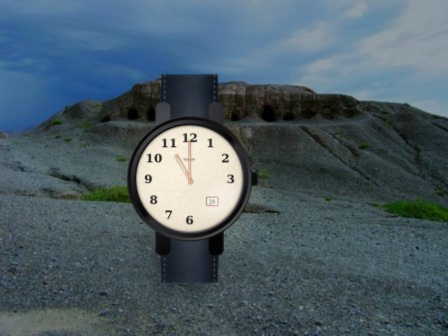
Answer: 11.00
